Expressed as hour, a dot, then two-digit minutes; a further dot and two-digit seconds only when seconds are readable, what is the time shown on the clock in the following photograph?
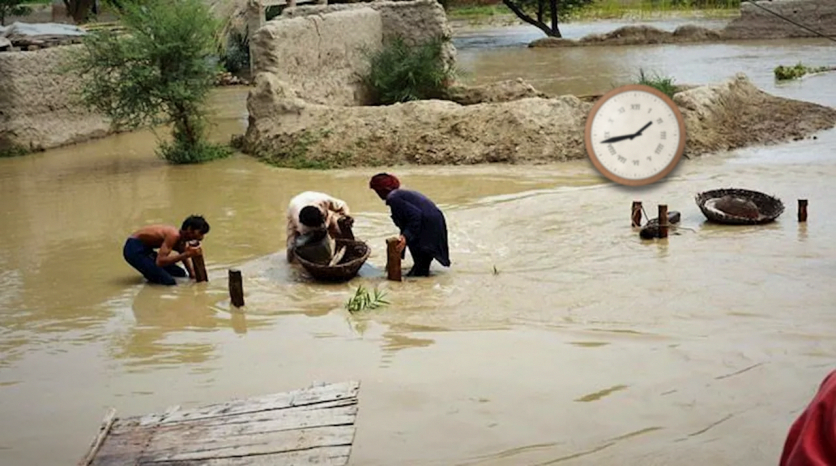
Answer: 1.43
